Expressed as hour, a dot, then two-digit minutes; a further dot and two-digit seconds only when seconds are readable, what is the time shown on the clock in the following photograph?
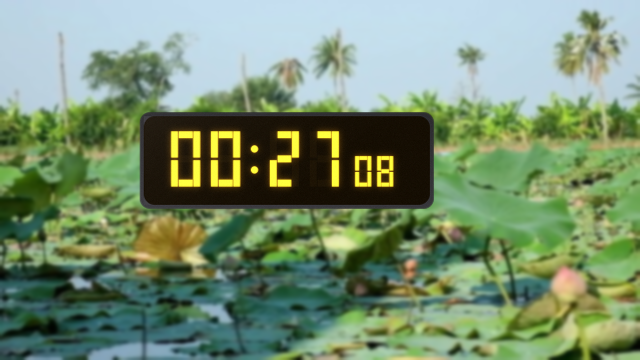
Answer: 0.27.08
